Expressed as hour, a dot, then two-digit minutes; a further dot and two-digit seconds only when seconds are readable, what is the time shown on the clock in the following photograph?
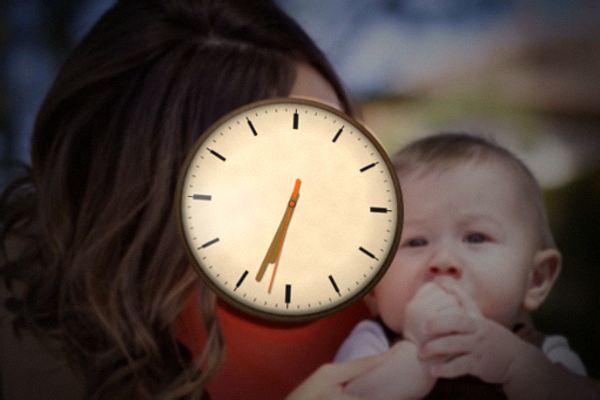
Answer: 6.33.32
